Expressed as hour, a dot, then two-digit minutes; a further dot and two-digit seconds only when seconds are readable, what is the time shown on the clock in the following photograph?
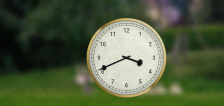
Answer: 3.41
